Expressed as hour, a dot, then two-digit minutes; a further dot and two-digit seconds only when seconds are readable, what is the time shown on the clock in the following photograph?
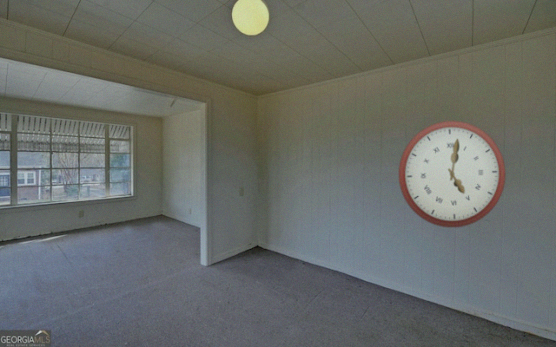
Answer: 5.02
